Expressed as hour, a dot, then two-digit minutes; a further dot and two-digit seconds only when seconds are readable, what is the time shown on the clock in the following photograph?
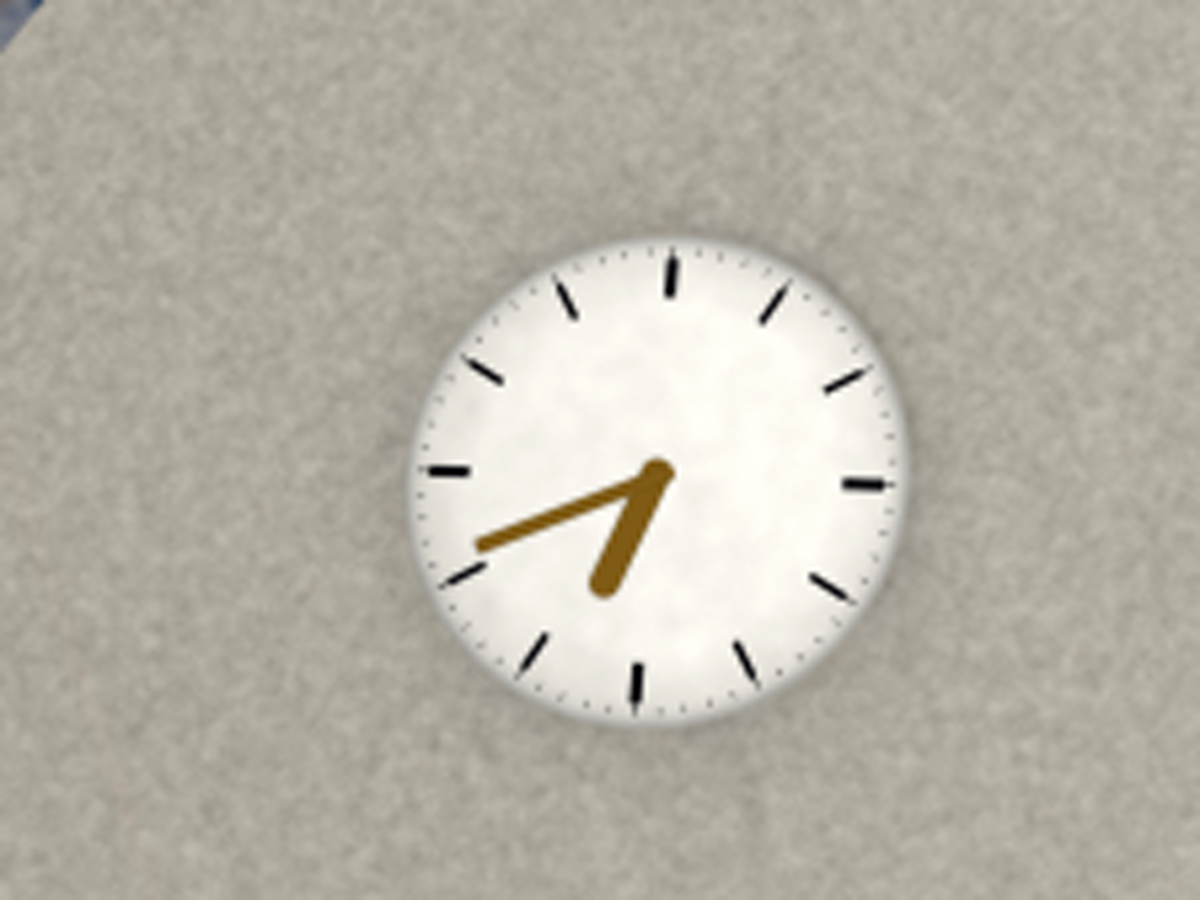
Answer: 6.41
